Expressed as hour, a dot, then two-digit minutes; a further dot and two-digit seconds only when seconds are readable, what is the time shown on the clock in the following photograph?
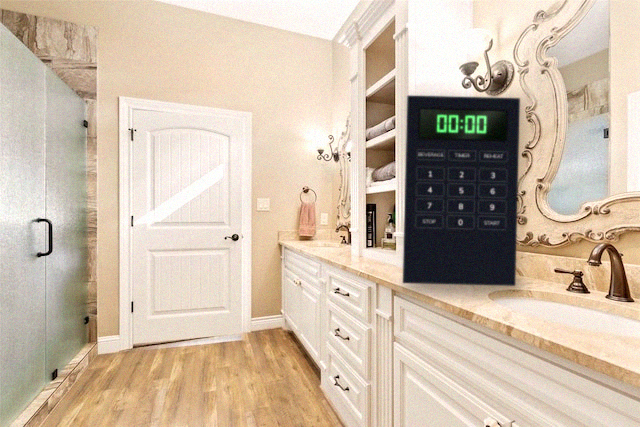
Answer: 0.00
